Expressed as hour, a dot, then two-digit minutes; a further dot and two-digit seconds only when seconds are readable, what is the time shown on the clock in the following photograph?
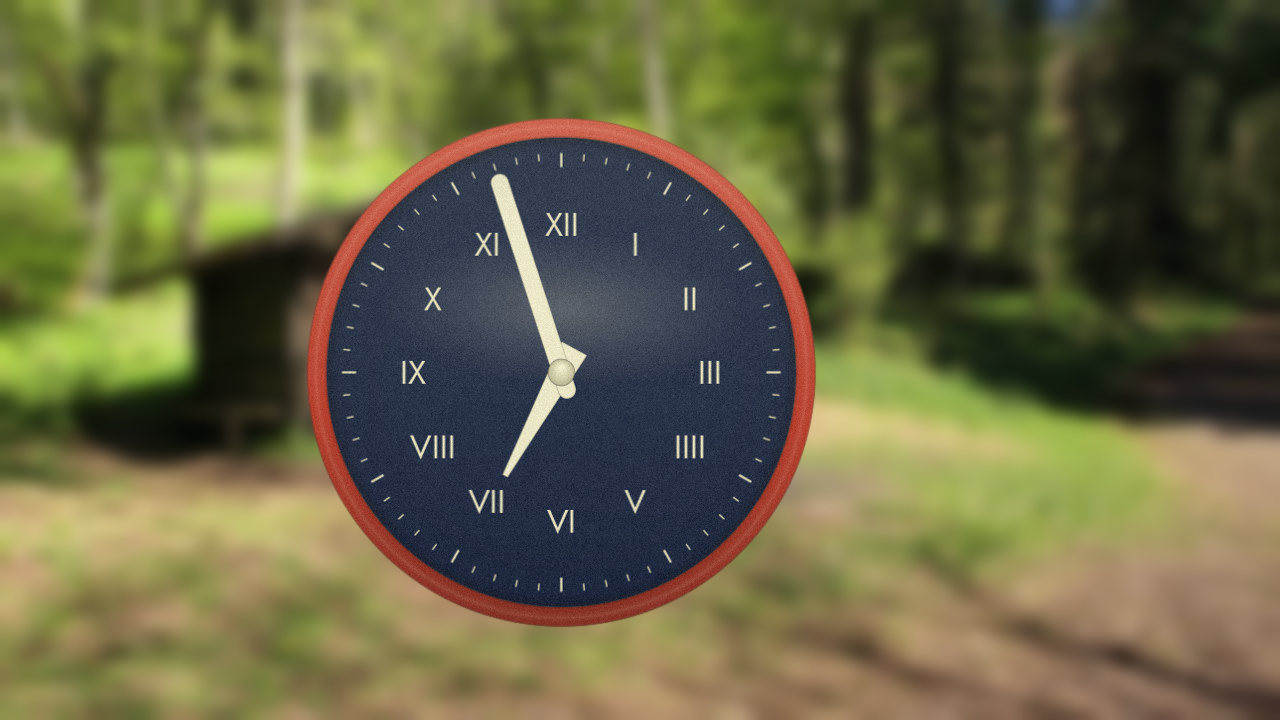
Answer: 6.57
